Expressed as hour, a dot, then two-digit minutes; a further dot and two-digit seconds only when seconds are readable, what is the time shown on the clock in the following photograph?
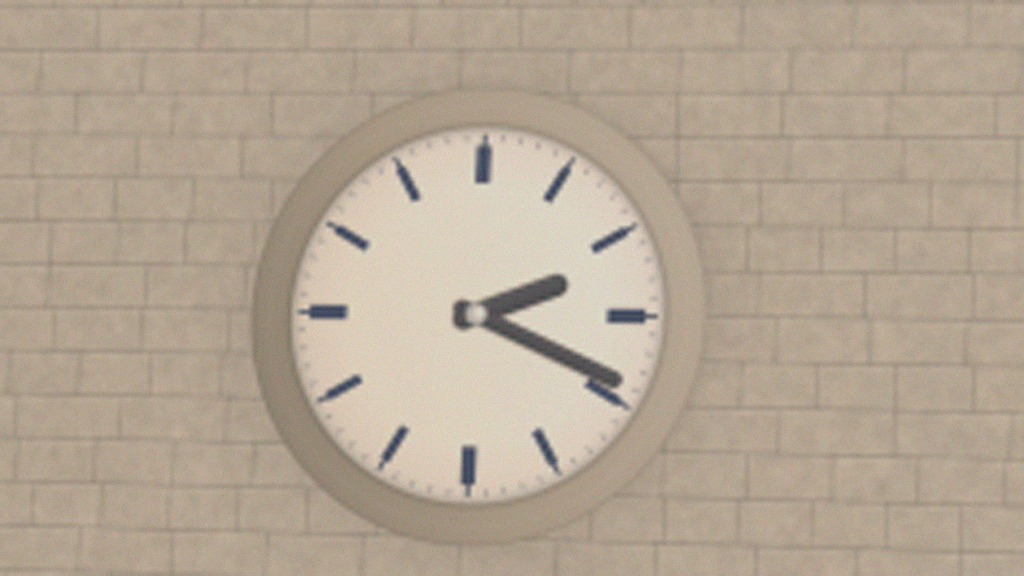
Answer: 2.19
